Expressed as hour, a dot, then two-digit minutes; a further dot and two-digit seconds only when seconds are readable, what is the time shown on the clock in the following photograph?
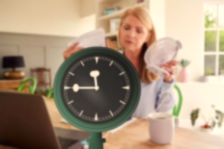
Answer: 11.45
